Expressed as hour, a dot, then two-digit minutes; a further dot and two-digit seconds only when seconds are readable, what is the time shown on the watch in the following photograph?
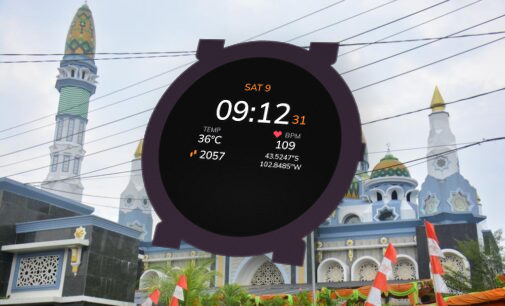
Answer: 9.12.31
